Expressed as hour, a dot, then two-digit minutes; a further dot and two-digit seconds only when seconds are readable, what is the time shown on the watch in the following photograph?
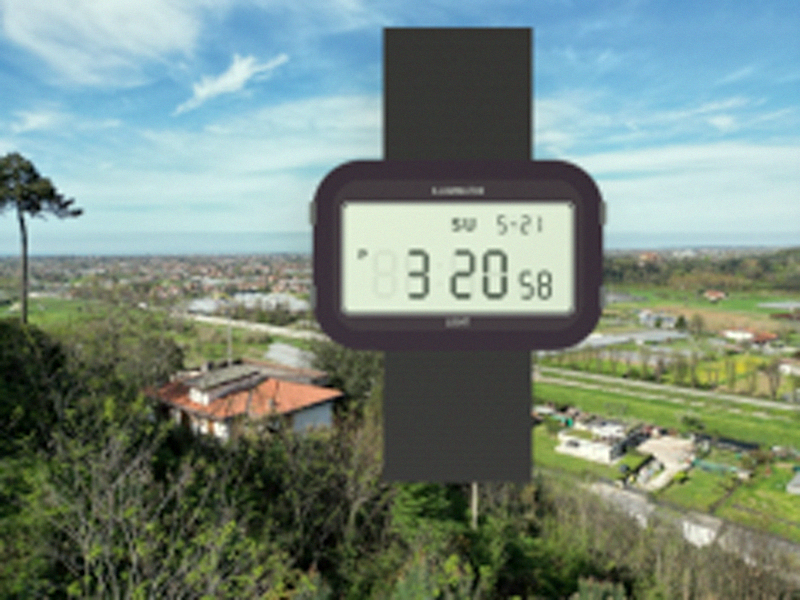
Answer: 3.20.58
